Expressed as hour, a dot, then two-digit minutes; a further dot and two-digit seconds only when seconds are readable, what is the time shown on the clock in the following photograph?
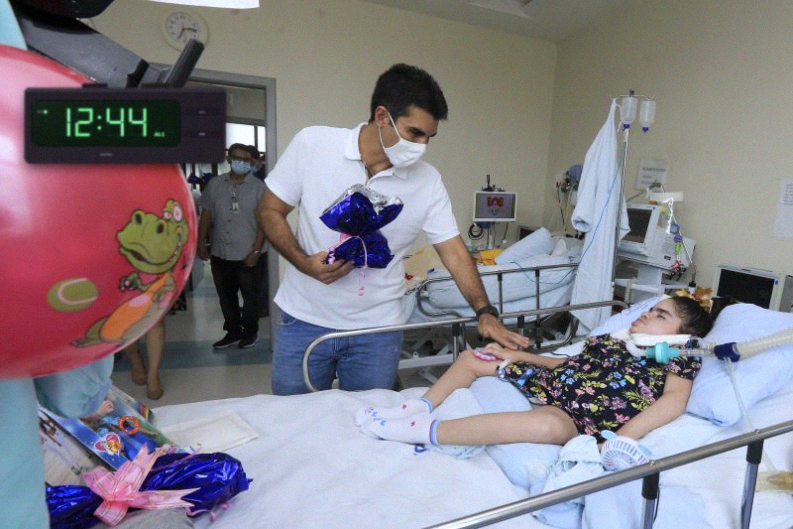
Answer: 12.44
